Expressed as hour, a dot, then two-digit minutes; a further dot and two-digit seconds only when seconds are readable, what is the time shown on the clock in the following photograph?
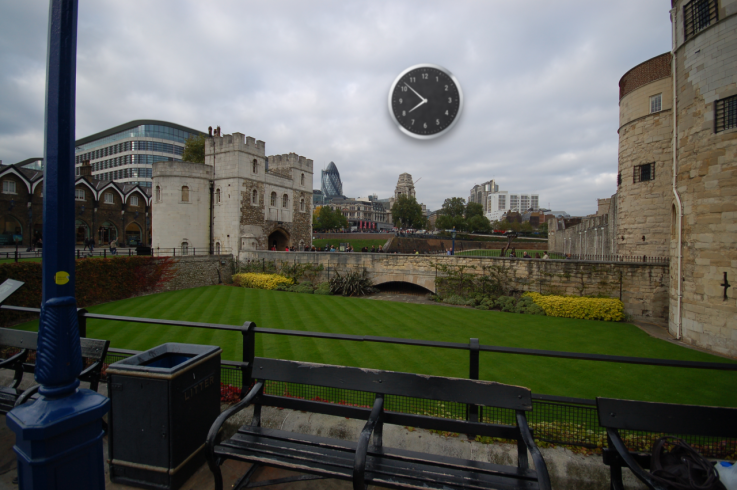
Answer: 7.52
